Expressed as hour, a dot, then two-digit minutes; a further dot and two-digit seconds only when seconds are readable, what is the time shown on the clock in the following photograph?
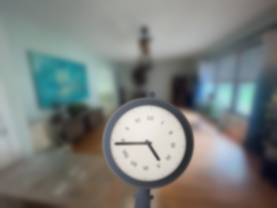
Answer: 4.44
